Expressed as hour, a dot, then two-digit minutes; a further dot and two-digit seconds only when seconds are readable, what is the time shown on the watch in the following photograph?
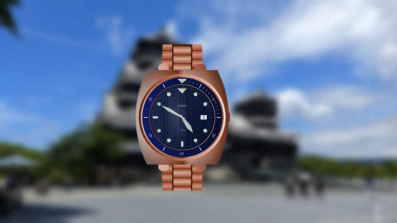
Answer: 4.50
